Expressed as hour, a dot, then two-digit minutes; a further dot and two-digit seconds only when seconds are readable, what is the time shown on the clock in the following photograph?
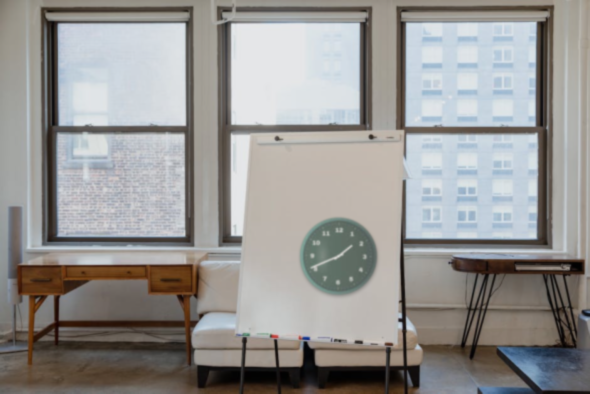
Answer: 1.41
